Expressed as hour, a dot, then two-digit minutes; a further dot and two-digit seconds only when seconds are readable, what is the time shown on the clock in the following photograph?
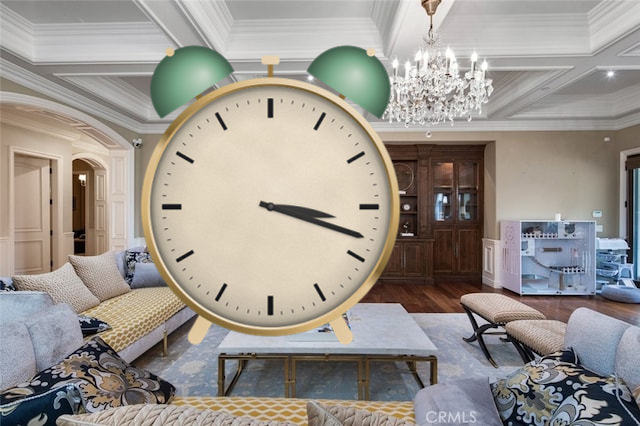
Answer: 3.18
